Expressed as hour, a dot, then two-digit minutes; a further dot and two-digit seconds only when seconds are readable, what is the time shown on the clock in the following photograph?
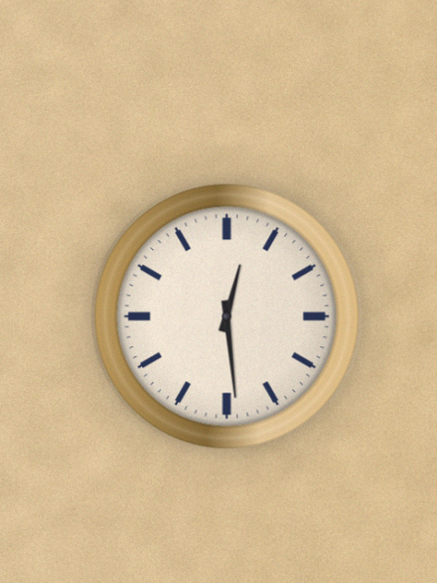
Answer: 12.29
